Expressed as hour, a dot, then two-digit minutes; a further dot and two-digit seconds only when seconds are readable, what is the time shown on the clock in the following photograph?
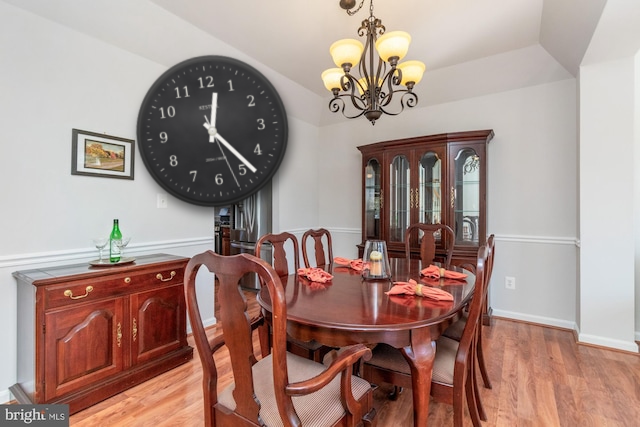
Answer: 12.23.27
